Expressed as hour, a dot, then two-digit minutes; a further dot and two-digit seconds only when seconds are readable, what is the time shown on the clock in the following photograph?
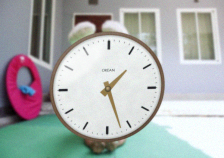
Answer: 1.27
